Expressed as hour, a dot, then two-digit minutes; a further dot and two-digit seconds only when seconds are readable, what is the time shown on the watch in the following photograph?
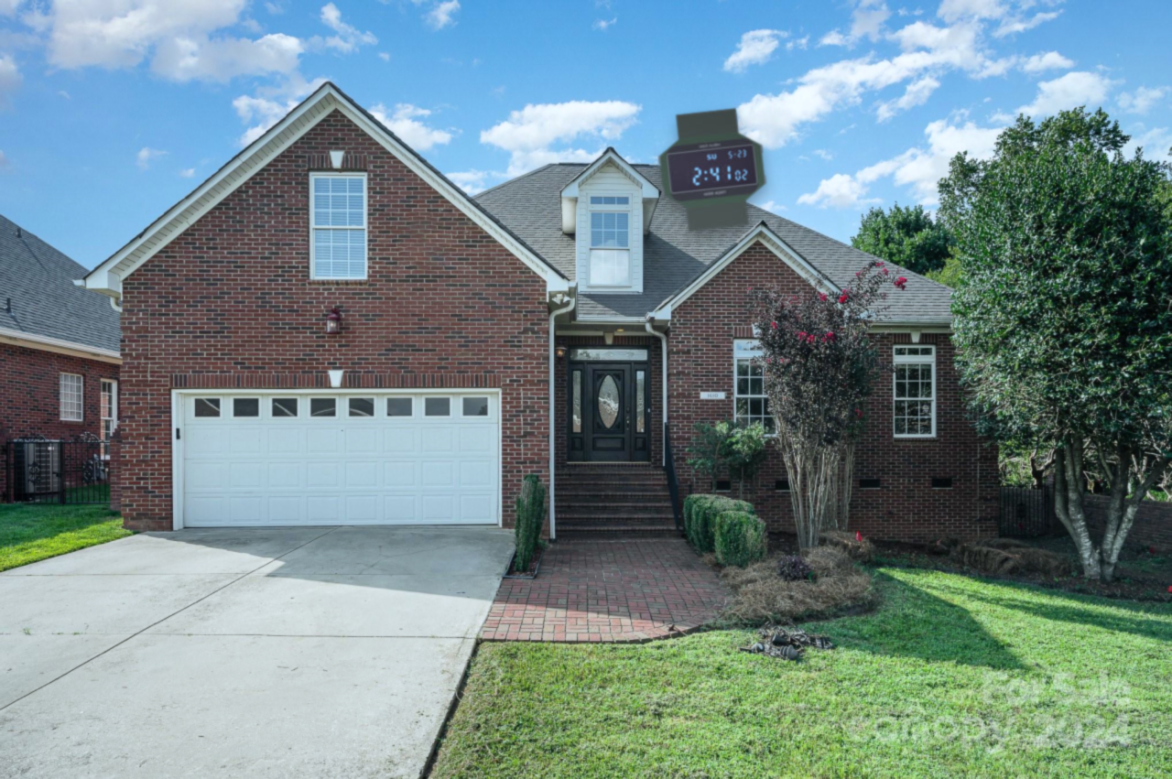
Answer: 2.41.02
